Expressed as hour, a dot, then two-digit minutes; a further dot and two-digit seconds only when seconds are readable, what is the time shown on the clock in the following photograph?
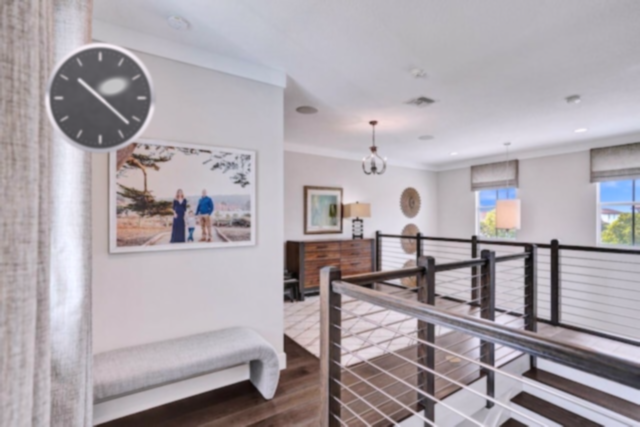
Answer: 10.22
